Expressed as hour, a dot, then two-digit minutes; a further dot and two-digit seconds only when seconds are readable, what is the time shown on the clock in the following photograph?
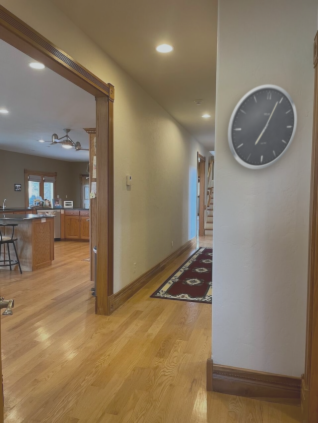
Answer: 7.04
